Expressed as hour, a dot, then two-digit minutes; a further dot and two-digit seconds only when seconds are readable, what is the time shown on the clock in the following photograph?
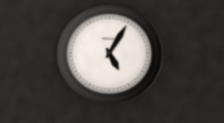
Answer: 5.05
